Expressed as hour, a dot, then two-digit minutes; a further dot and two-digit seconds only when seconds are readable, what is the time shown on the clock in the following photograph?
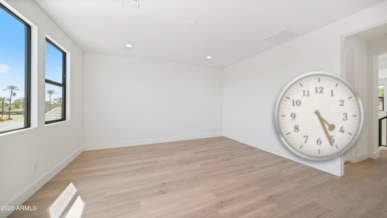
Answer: 4.26
